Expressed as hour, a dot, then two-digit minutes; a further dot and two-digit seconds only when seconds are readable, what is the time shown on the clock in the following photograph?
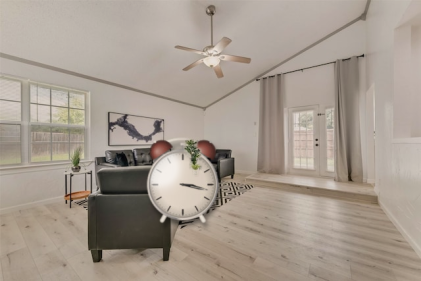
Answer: 3.17
